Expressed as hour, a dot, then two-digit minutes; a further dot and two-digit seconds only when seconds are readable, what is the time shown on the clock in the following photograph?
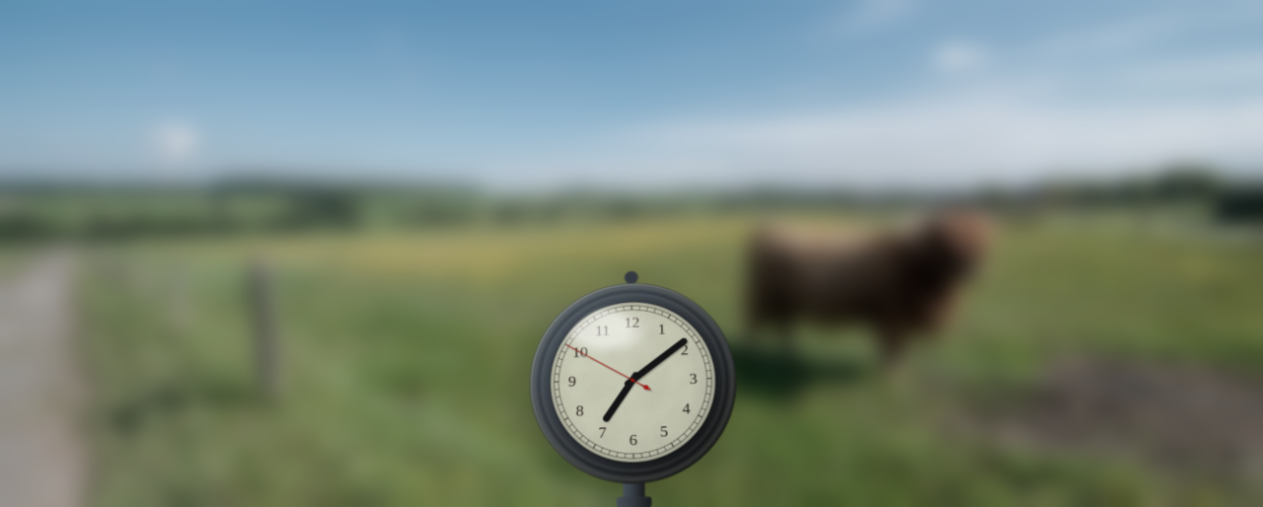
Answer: 7.08.50
